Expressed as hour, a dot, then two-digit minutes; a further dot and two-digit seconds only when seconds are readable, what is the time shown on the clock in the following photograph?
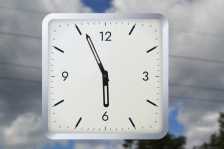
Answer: 5.56
